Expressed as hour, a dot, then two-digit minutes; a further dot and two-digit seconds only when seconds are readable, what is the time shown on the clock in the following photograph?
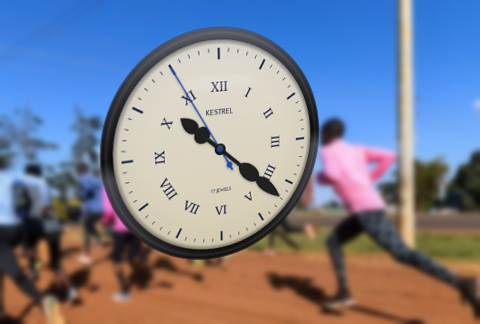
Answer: 10.21.55
